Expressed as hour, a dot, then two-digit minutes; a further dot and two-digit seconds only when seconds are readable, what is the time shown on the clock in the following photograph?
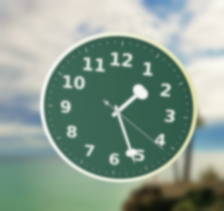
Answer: 1.26.21
